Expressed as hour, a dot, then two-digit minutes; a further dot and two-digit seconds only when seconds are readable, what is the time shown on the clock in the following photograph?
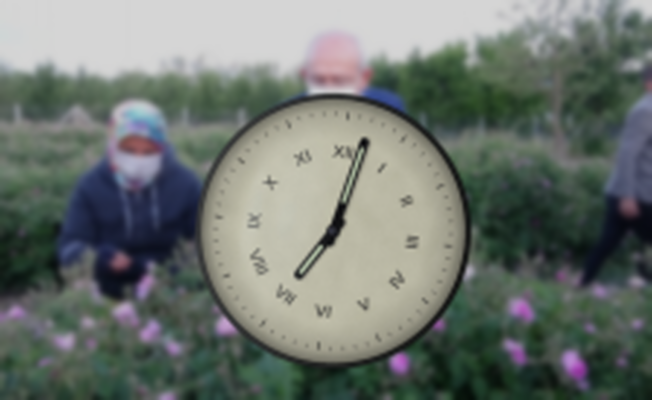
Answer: 7.02
